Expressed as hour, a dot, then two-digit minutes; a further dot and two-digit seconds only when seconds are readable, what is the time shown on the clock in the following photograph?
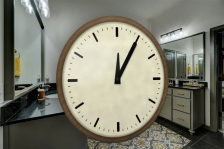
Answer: 12.05
